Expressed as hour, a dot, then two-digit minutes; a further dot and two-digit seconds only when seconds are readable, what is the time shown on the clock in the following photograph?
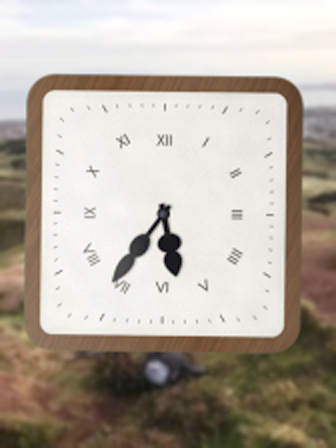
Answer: 5.36
